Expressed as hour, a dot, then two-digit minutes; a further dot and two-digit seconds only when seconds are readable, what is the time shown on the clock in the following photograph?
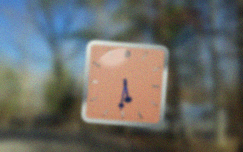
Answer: 5.31
